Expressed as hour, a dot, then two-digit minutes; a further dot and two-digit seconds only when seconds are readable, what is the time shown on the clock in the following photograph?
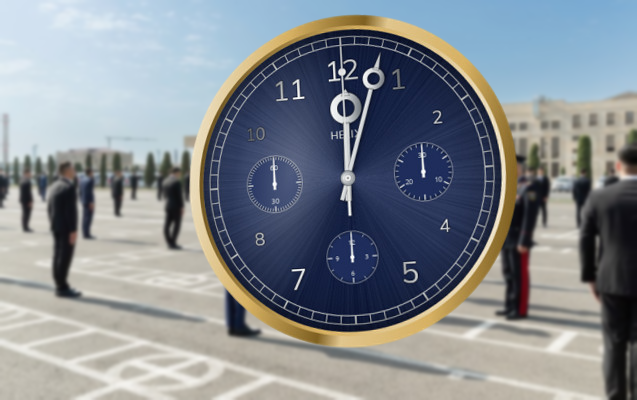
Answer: 12.03
